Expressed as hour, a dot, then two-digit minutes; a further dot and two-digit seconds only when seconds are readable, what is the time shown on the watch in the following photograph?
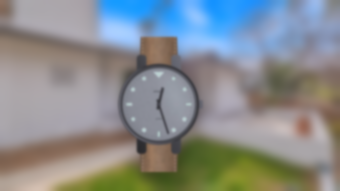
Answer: 12.27
